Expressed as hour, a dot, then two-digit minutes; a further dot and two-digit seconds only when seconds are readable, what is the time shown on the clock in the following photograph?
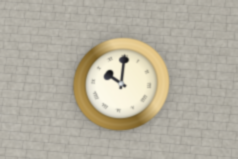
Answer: 10.00
